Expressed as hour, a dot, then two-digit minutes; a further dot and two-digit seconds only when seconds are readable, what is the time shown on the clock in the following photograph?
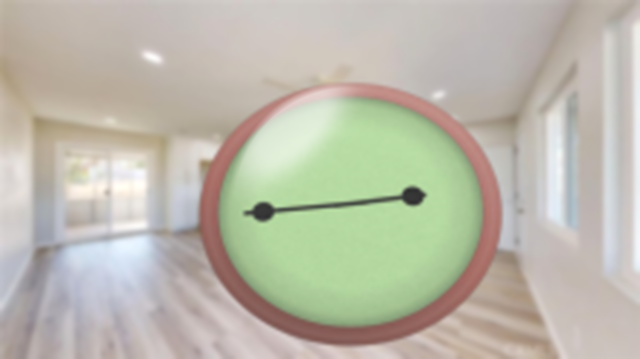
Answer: 2.44
